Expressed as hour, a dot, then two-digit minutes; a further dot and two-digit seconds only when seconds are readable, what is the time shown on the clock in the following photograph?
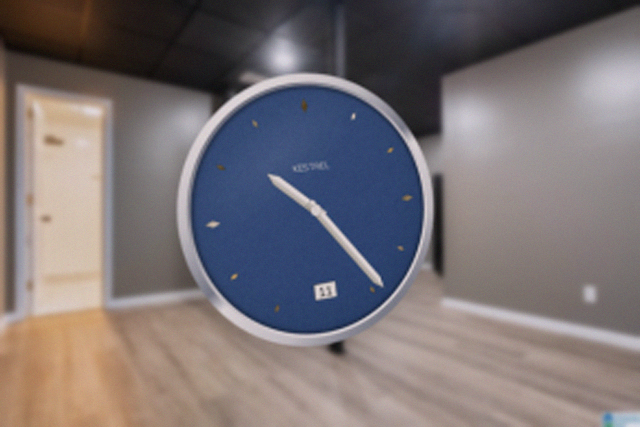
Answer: 10.24
